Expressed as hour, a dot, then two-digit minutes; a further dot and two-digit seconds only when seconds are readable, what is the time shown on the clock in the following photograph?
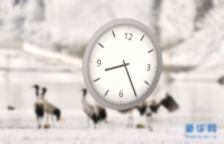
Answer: 8.25
